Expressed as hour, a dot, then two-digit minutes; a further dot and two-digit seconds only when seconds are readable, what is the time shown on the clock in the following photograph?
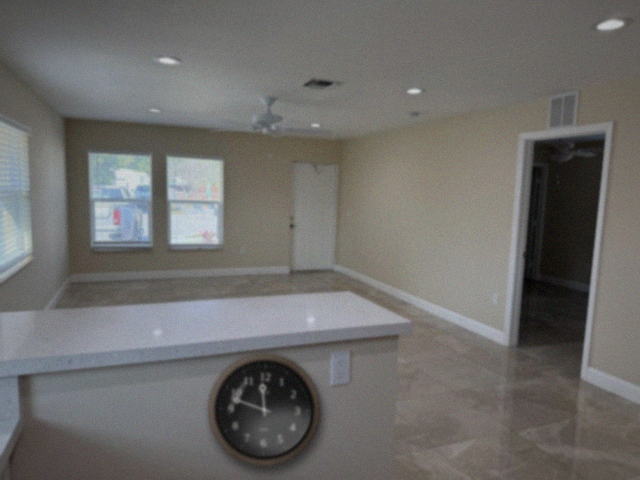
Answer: 11.48
